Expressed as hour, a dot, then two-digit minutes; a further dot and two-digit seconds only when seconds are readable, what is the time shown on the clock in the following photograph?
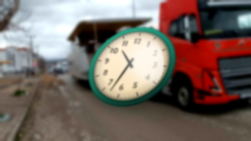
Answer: 10.33
